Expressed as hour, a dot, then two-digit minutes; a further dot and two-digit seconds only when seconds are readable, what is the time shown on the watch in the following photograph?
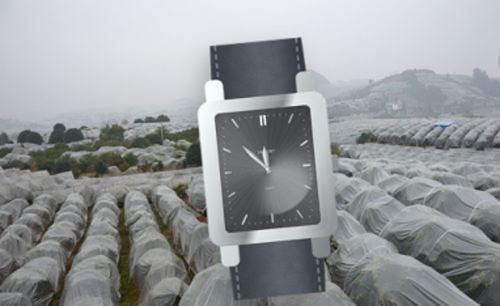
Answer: 11.53
